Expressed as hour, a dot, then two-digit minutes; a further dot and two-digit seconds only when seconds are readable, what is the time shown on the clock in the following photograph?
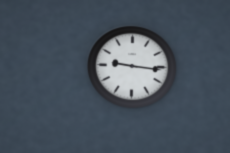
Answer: 9.16
